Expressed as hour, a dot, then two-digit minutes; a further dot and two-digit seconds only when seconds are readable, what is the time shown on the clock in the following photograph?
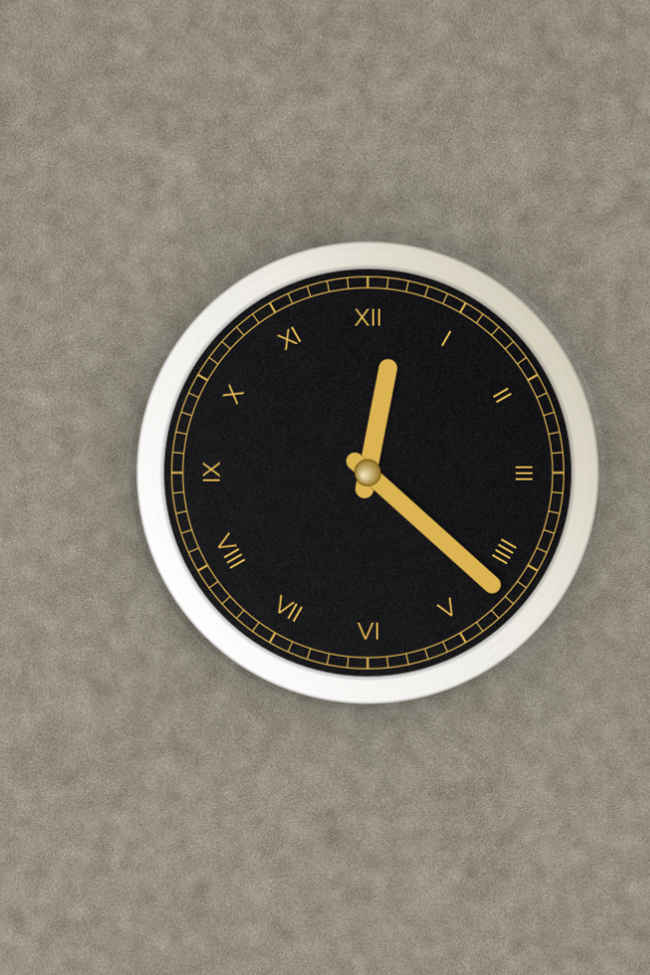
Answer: 12.22
